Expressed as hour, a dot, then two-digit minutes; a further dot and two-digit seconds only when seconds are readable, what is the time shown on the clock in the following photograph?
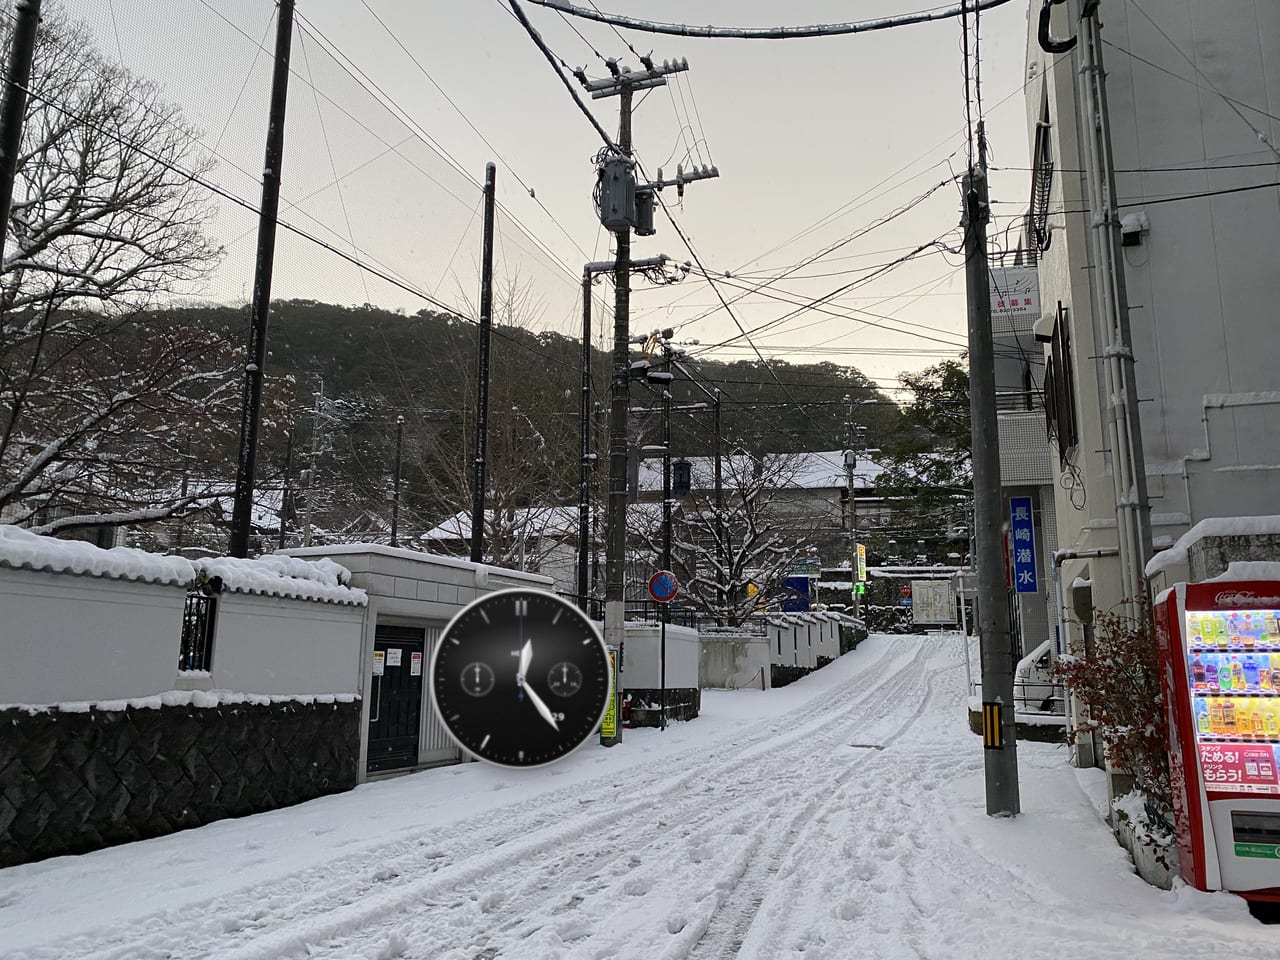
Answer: 12.24
